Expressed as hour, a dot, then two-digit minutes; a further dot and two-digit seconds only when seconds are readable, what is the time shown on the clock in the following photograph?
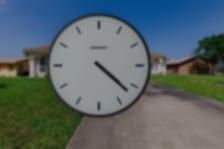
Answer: 4.22
